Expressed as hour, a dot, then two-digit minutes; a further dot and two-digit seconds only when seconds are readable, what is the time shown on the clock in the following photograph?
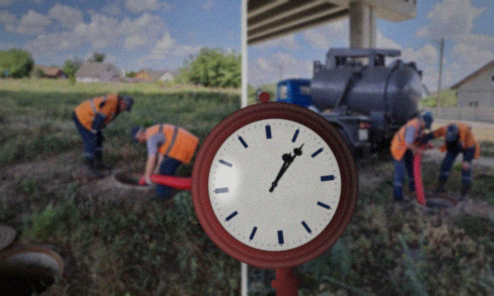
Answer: 1.07
